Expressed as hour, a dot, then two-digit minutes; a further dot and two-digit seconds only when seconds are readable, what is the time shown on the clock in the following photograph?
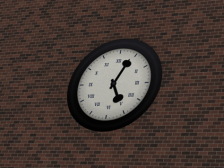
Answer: 5.04
